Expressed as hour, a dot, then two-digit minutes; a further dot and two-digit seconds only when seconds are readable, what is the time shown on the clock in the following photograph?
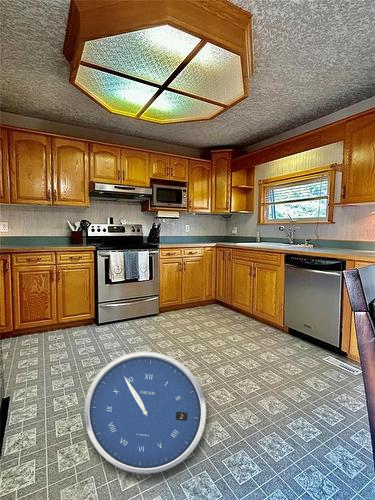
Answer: 10.54
